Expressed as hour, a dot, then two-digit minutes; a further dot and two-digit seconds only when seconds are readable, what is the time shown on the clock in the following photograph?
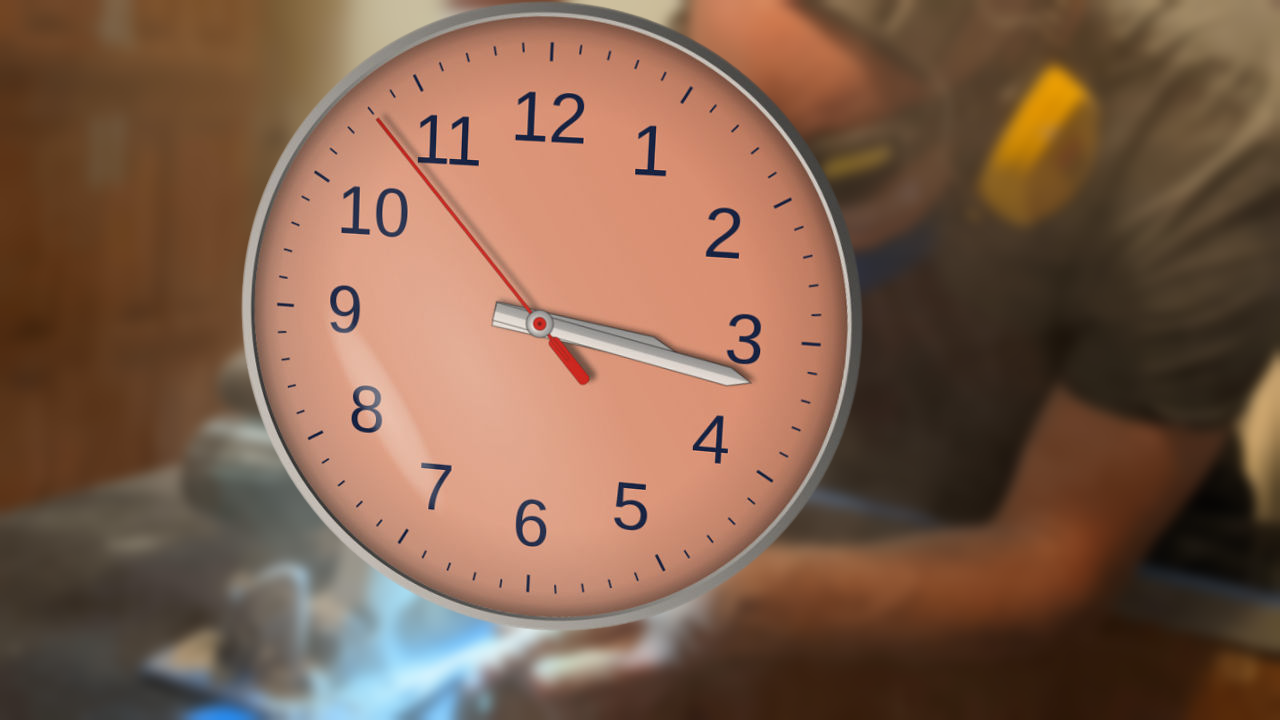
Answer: 3.16.53
